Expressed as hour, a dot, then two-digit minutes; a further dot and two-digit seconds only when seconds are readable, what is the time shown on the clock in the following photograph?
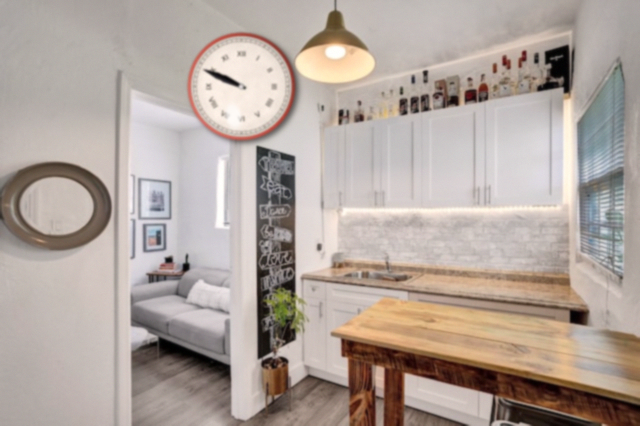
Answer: 9.49
